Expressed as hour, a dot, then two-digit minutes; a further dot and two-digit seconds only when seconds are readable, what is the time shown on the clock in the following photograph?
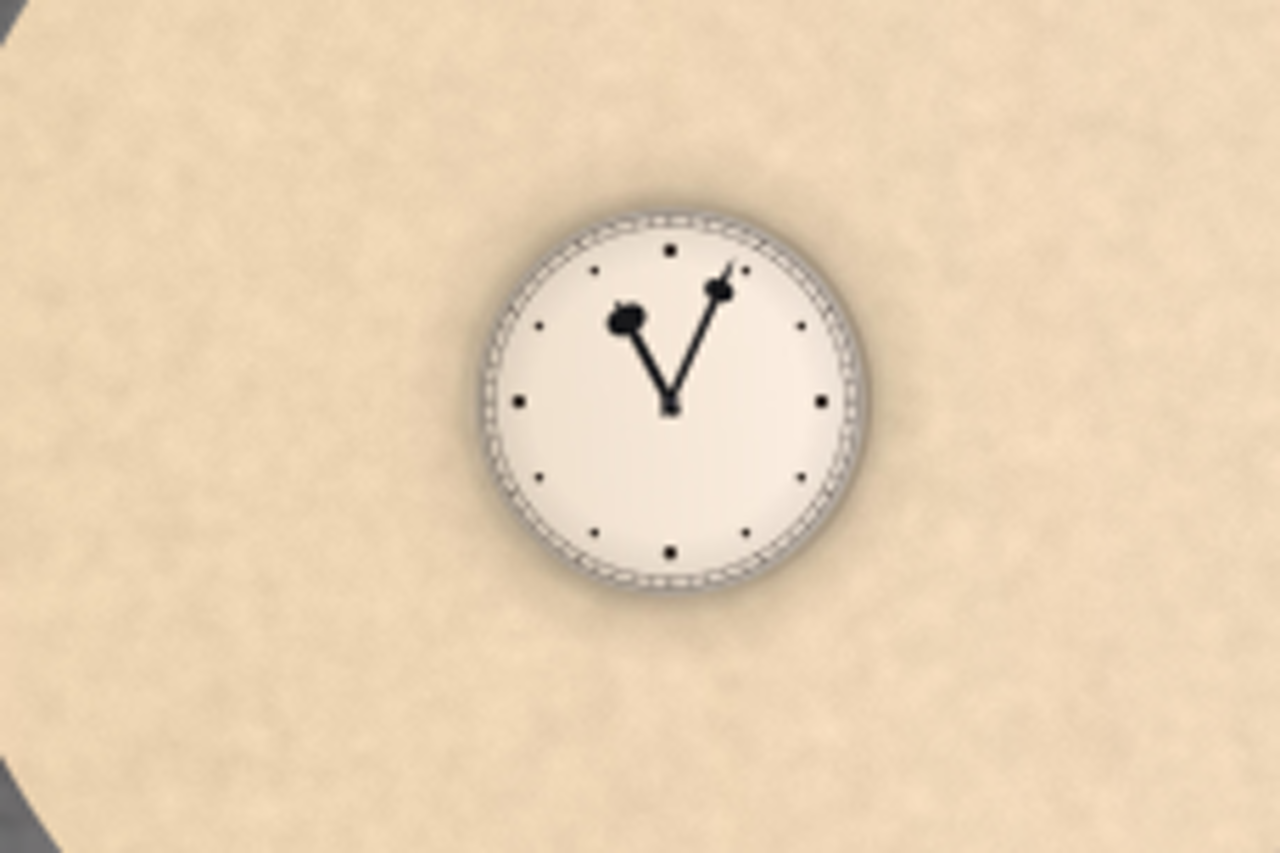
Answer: 11.04
